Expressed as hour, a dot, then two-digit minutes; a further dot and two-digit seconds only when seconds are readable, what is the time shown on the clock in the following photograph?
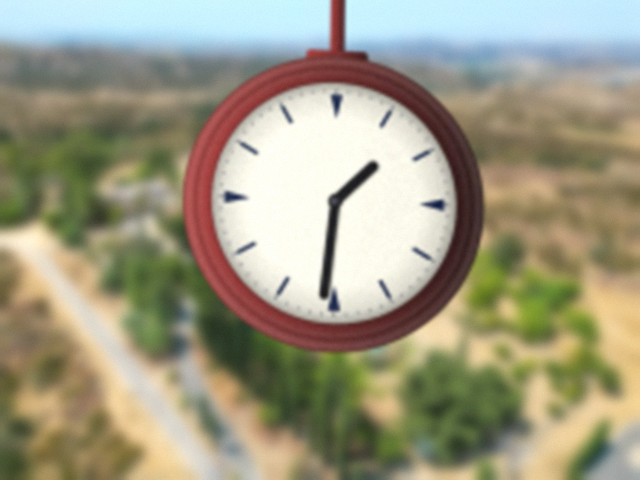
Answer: 1.31
